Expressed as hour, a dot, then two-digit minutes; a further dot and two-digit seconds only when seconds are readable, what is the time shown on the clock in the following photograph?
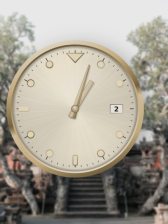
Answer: 1.03
